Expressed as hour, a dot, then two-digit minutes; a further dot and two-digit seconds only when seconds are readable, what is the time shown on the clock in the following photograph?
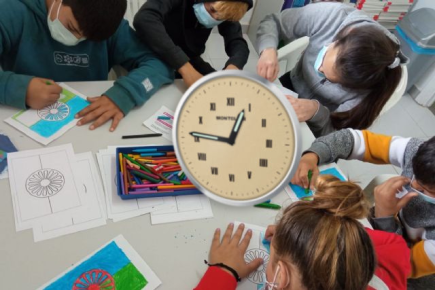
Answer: 12.46
